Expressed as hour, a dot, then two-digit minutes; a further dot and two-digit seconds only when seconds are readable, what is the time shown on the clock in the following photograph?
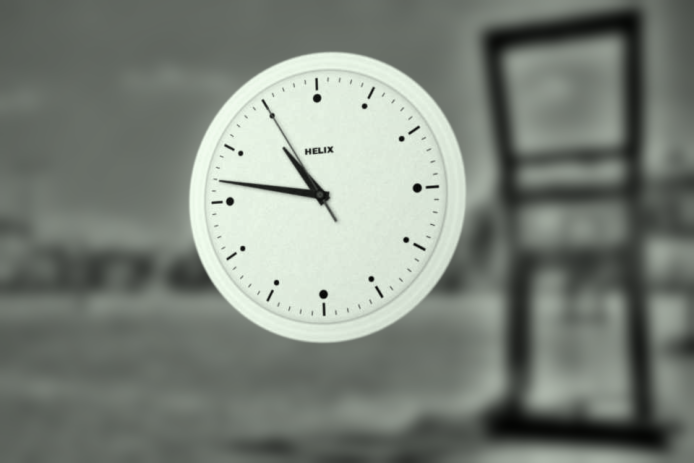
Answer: 10.46.55
